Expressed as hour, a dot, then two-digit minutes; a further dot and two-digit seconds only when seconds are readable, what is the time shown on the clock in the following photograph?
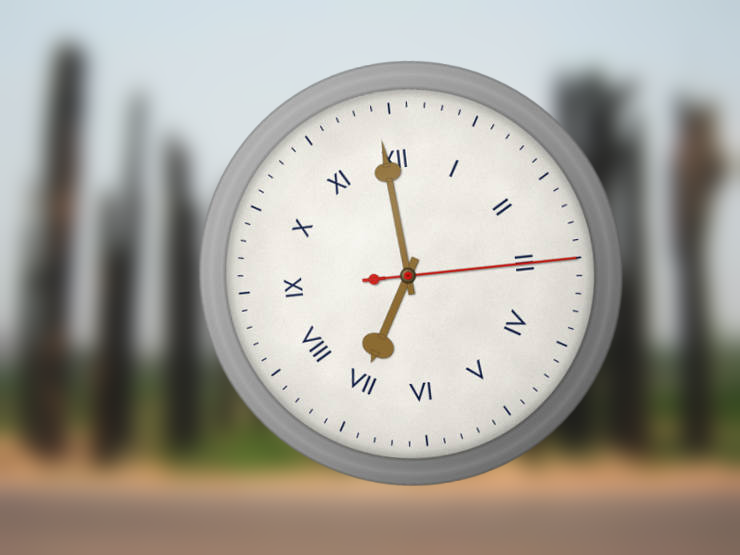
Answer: 6.59.15
